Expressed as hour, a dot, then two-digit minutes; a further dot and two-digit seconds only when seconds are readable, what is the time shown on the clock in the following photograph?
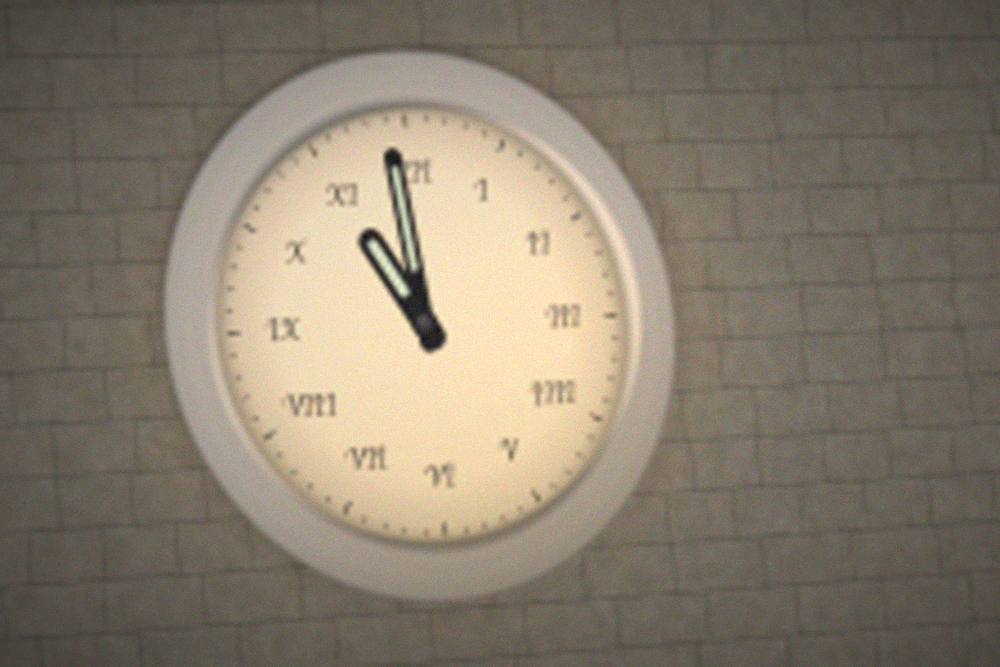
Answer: 10.59
